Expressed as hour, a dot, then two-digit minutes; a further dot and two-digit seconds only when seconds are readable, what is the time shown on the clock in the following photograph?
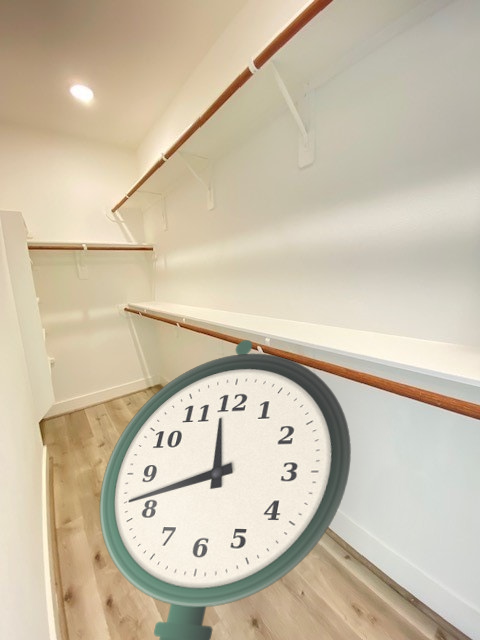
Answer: 11.42
